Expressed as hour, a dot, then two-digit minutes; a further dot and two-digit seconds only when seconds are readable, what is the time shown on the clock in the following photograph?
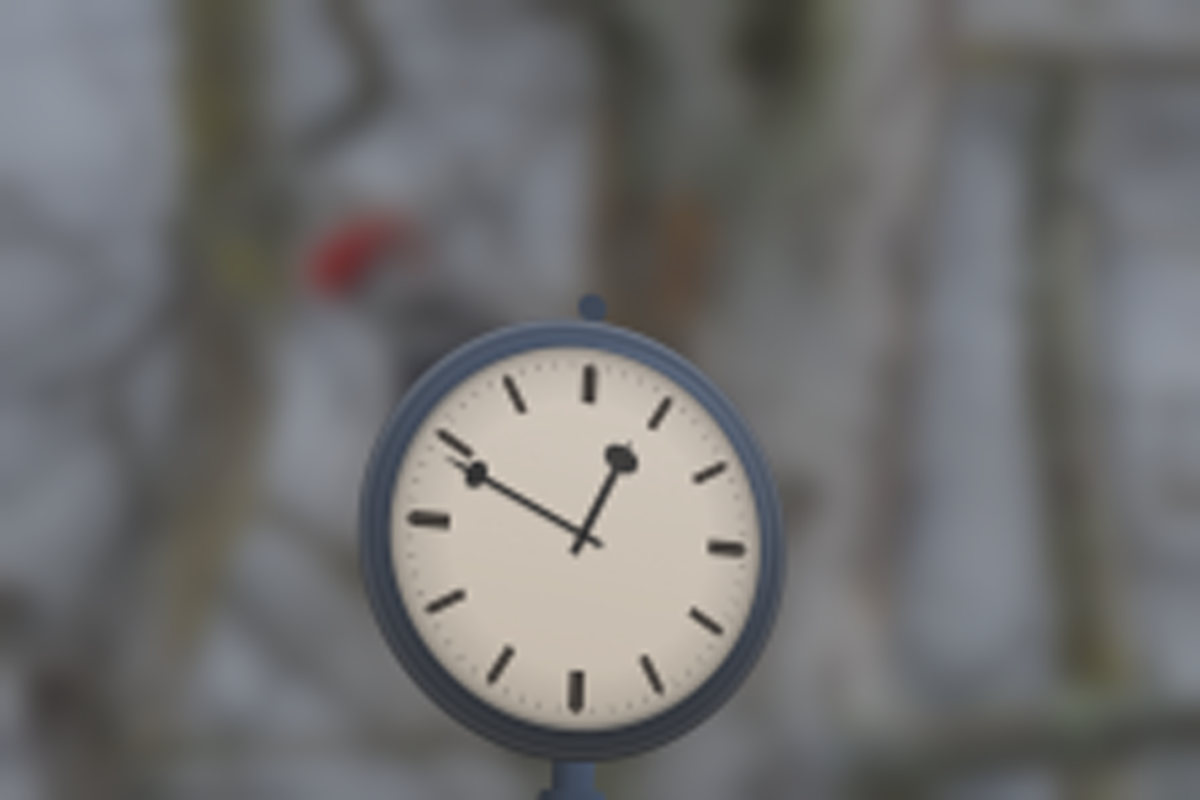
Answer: 12.49
